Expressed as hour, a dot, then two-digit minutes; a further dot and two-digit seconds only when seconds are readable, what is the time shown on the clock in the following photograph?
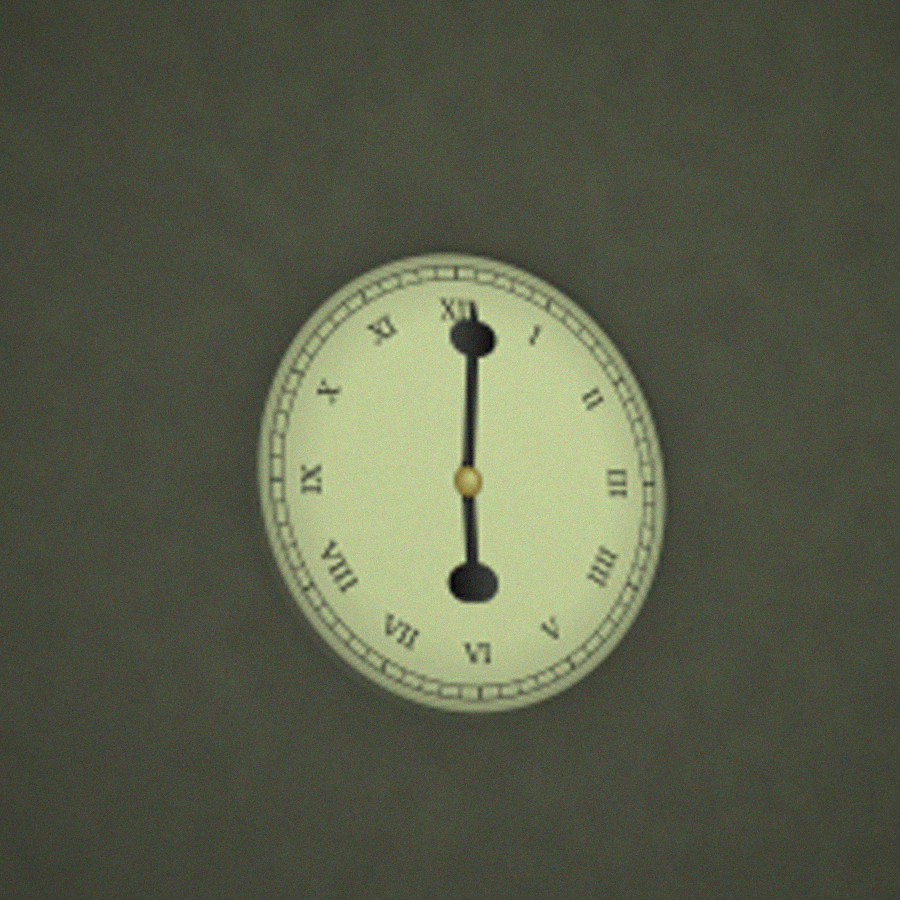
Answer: 6.01
